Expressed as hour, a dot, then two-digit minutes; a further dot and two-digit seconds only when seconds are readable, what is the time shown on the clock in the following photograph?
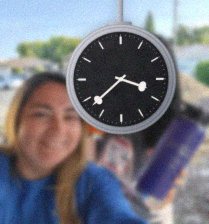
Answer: 3.38
